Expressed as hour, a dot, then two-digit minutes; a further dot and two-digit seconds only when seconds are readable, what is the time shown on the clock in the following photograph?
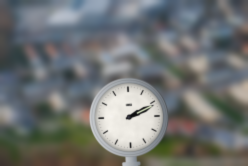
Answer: 2.11
